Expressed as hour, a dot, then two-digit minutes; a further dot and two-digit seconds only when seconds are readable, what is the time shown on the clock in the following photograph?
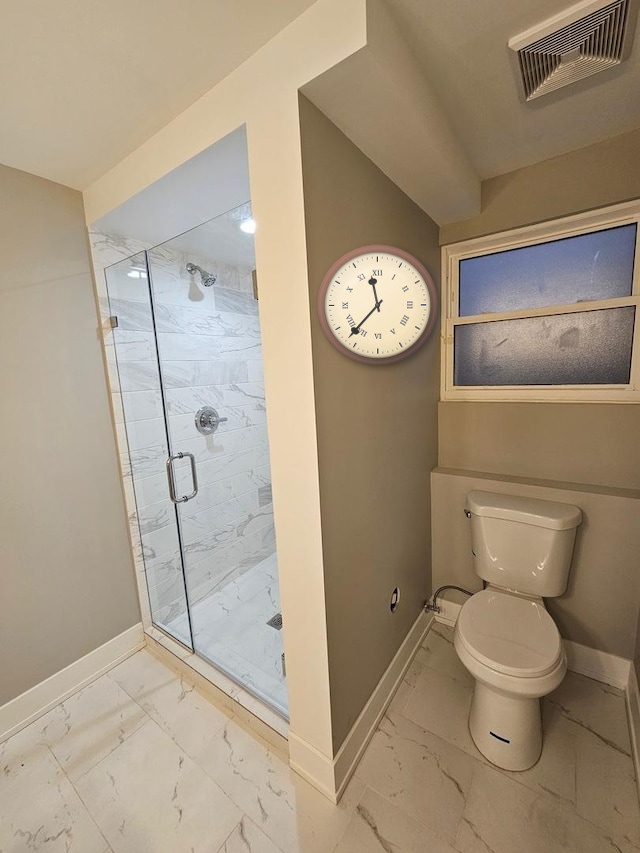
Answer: 11.37
